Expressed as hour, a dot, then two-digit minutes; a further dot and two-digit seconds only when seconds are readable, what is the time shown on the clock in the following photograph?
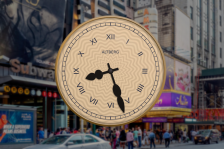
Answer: 8.27
